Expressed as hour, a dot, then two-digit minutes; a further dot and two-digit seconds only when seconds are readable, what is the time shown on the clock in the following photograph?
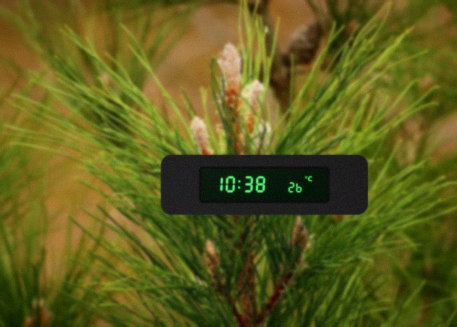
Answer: 10.38
